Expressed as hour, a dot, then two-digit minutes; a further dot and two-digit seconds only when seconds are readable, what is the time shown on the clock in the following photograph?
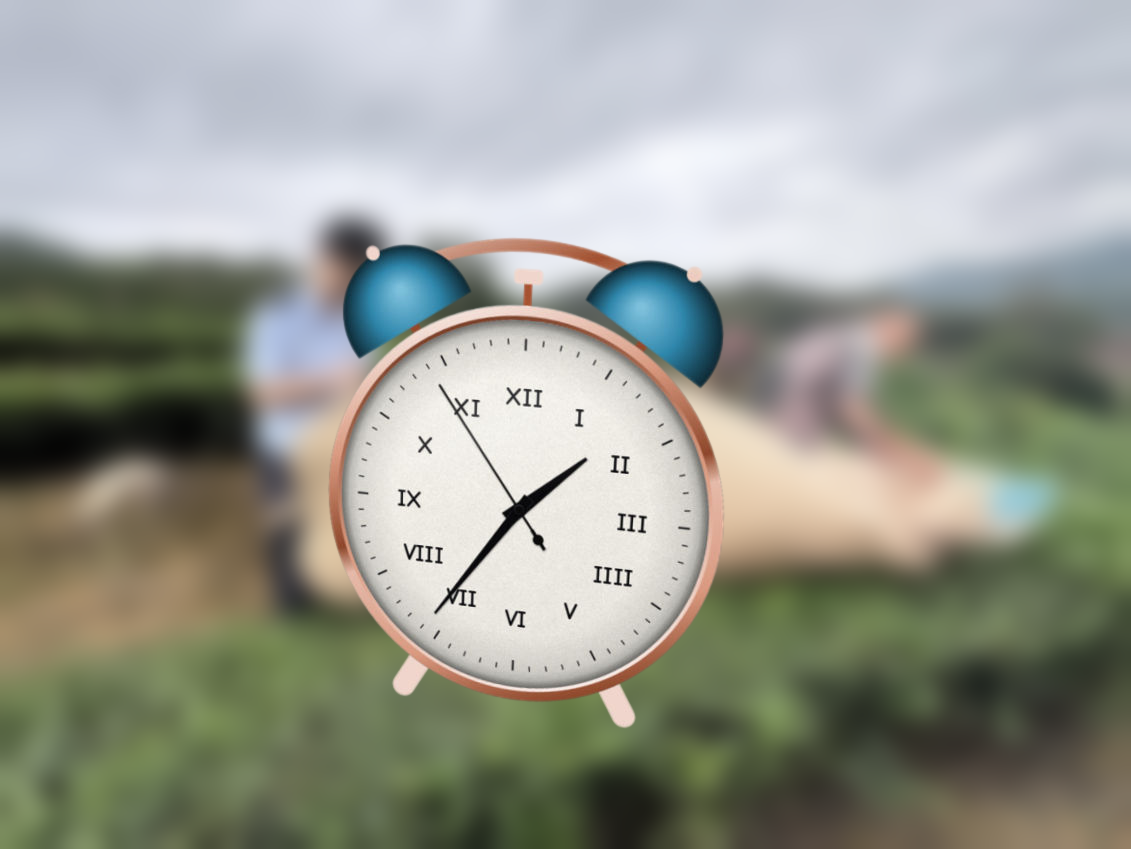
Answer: 1.35.54
